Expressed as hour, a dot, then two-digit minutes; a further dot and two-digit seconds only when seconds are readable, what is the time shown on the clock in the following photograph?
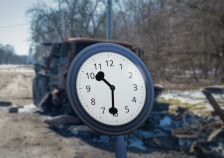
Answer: 10.31
